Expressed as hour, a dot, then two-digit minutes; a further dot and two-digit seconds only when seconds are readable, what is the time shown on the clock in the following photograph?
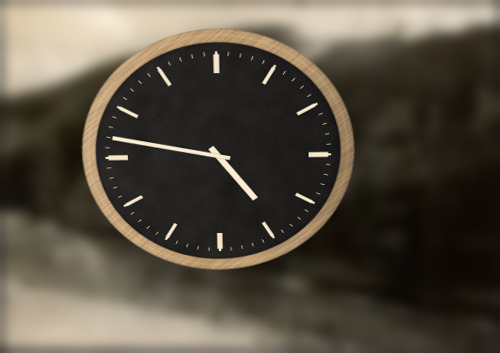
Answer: 4.47
